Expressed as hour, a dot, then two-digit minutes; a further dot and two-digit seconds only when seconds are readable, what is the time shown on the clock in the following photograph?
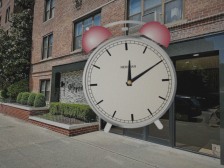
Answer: 12.10
